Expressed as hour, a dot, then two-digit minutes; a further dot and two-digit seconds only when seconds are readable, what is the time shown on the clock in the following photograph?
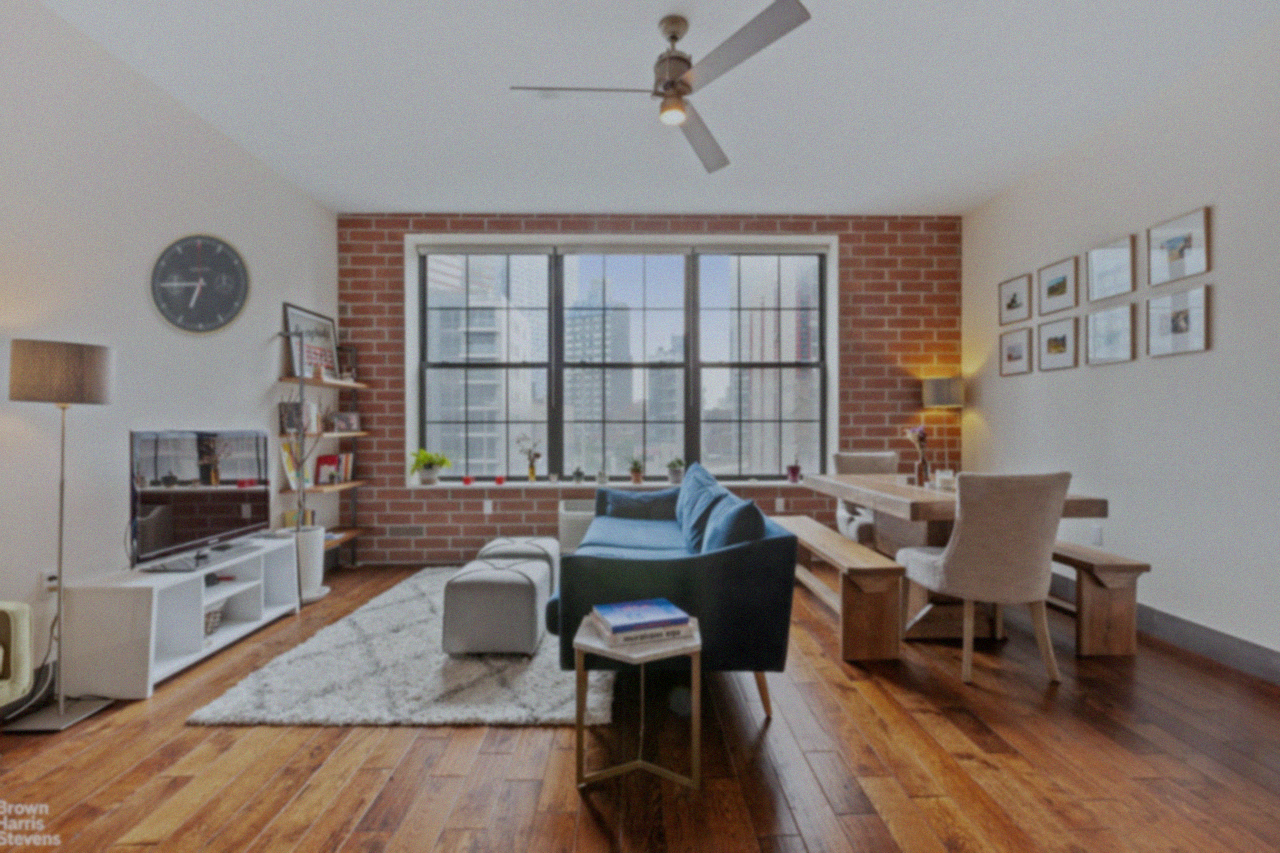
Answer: 6.45
